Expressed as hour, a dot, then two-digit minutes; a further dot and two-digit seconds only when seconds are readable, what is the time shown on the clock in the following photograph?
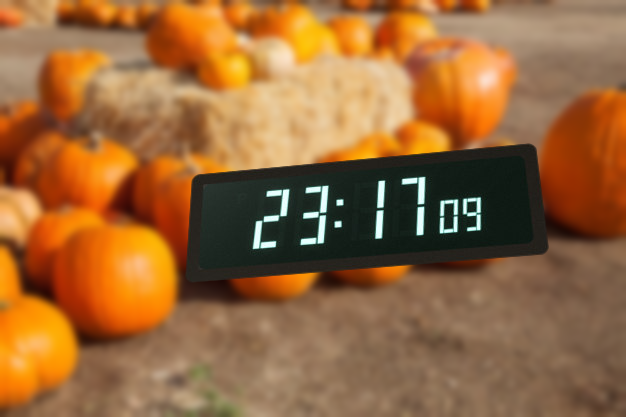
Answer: 23.17.09
